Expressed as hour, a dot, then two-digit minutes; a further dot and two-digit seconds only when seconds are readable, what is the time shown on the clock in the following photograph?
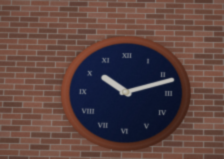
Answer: 10.12
